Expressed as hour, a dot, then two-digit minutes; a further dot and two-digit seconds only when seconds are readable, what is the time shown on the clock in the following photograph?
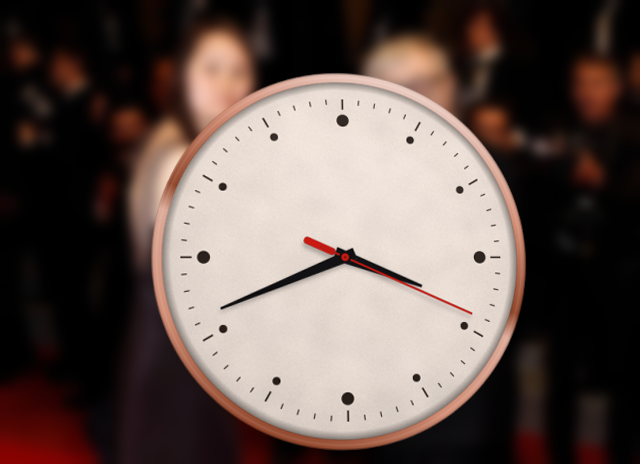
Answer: 3.41.19
